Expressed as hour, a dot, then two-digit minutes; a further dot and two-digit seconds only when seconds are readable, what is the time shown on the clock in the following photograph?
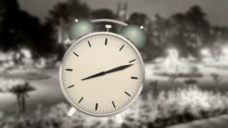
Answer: 8.11
